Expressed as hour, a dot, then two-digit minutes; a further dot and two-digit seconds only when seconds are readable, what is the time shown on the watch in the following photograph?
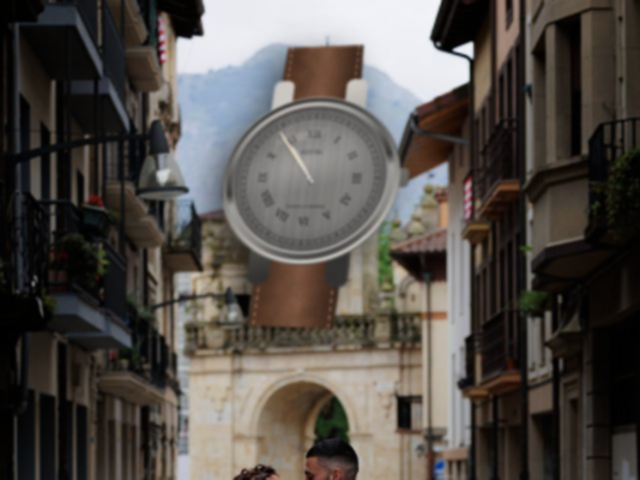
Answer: 10.54
